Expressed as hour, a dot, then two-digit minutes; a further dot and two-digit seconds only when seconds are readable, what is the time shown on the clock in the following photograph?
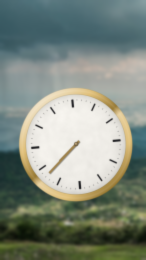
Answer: 7.38
